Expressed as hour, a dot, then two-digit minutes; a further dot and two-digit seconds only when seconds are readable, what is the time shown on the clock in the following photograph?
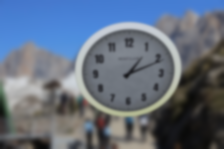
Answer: 1.11
